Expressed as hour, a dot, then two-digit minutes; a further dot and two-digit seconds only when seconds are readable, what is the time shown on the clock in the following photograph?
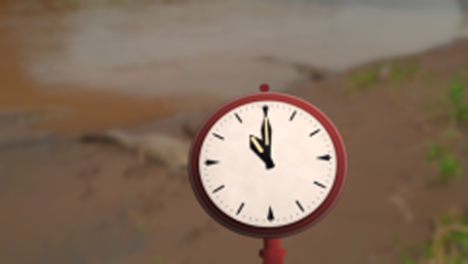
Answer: 11.00
